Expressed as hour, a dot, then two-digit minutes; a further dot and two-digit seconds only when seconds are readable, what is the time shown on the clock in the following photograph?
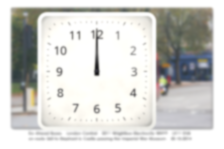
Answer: 12.00
